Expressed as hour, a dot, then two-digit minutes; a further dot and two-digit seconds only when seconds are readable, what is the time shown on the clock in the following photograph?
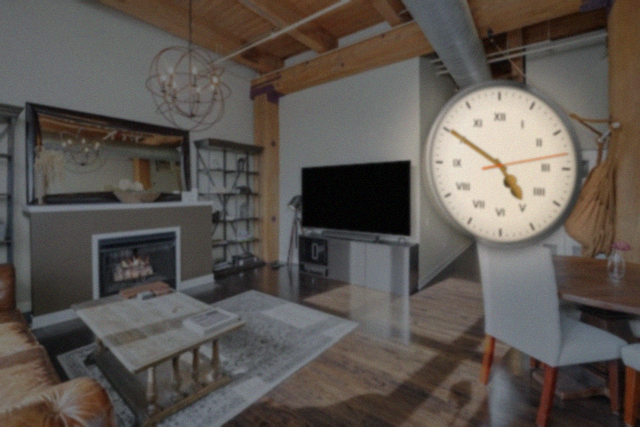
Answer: 4.50.13
